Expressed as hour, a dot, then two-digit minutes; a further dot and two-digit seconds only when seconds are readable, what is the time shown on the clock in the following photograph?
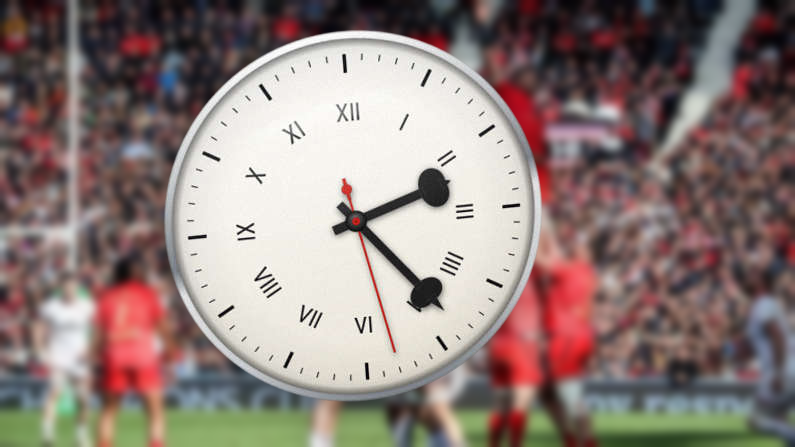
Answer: 2.23.28
